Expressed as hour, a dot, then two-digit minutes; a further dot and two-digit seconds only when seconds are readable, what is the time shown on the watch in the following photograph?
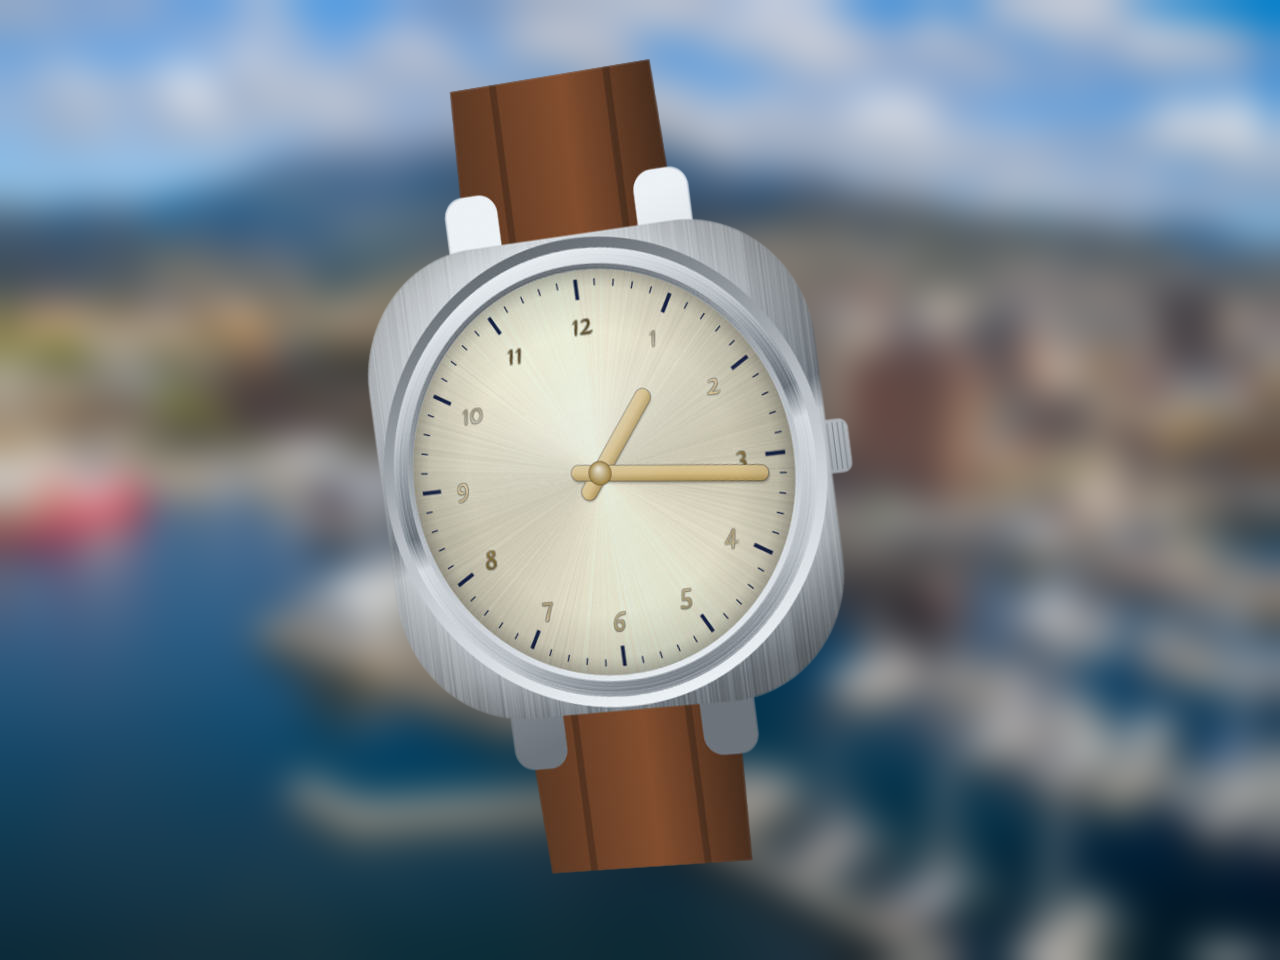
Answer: 1.16
